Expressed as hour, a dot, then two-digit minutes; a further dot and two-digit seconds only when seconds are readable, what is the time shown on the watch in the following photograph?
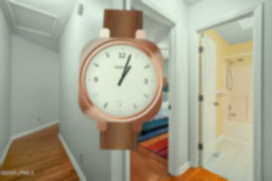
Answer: 1.03
